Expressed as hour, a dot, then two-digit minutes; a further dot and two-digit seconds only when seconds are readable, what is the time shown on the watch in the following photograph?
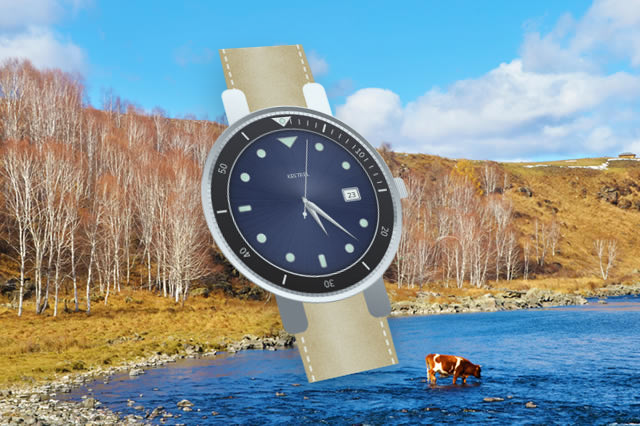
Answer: 5.23.03
